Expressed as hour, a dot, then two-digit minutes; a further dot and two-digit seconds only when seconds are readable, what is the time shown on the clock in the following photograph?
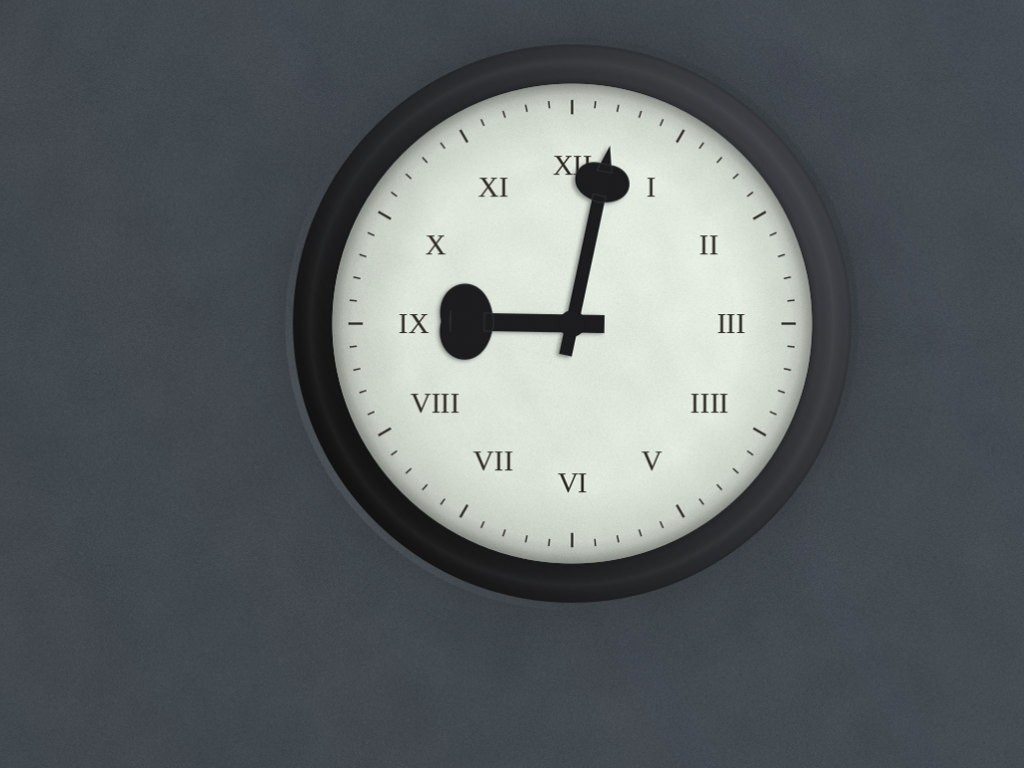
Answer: 9.02
